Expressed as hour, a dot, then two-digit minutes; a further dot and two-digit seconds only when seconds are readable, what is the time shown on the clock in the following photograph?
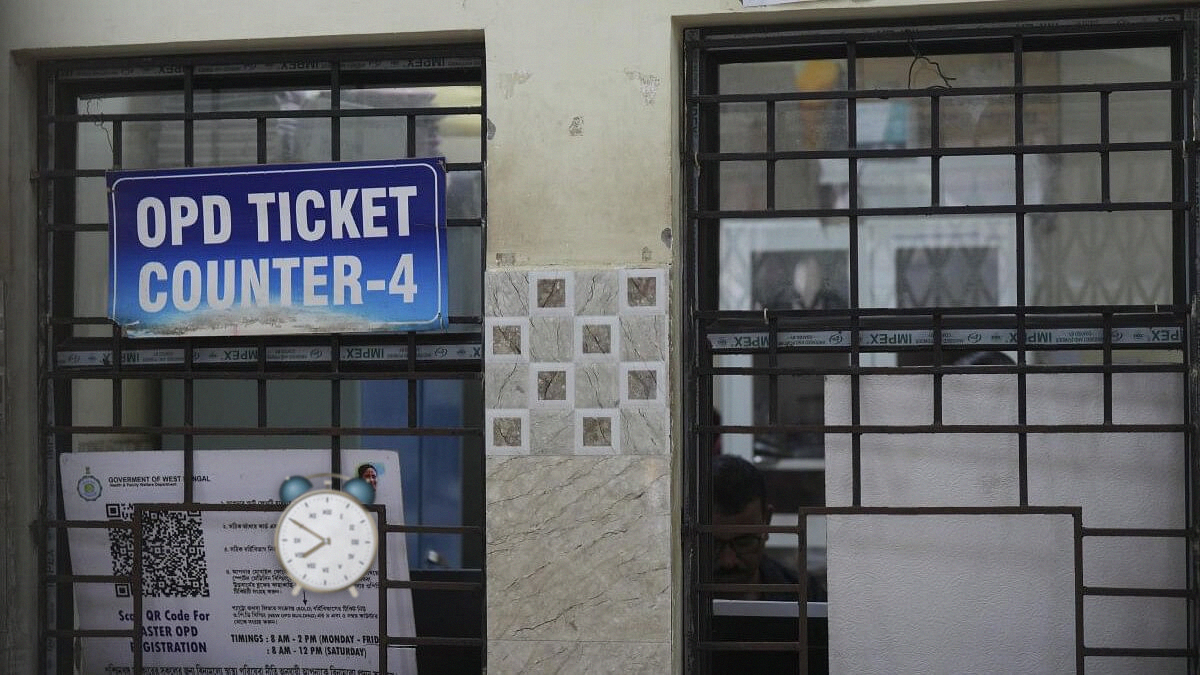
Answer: 7.50
